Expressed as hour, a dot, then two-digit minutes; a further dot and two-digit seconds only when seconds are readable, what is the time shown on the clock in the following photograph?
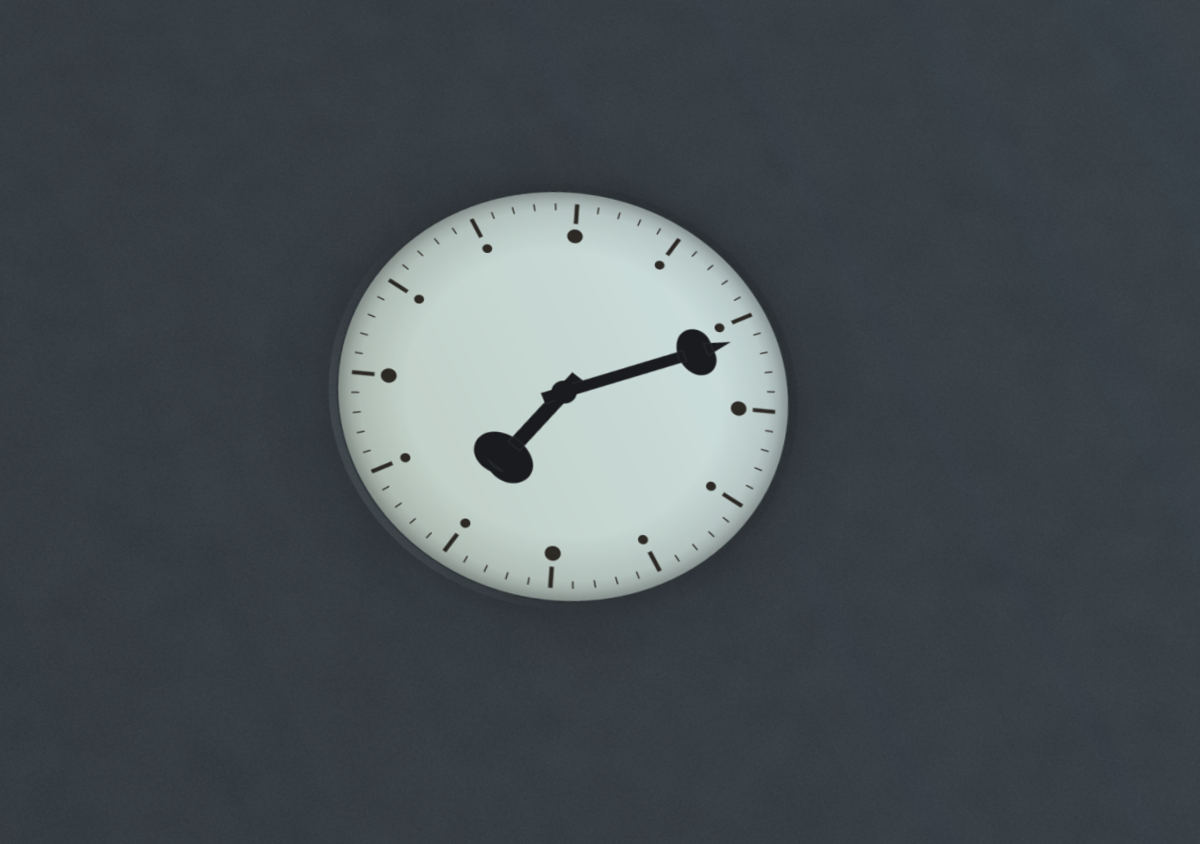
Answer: 7.11
